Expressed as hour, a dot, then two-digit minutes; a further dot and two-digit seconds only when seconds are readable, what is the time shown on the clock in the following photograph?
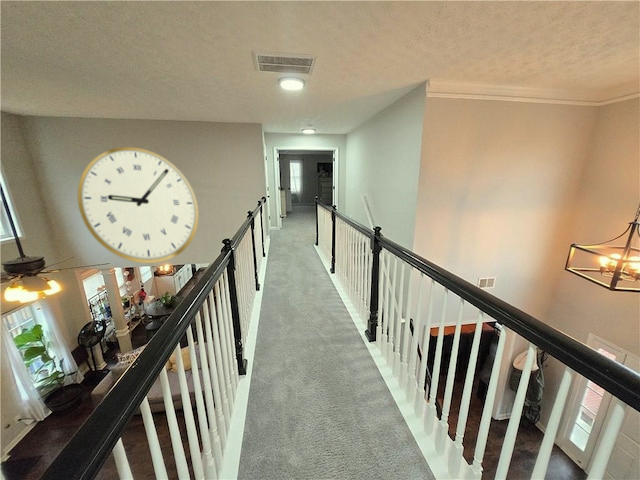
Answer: 9.07
